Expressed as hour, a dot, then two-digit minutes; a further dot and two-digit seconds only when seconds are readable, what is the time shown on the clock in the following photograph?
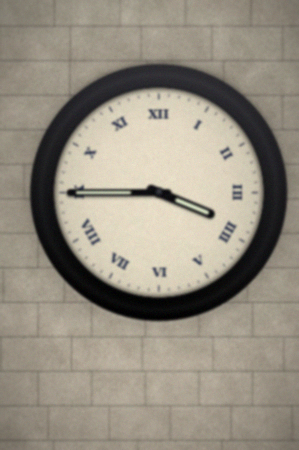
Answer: 3.45
